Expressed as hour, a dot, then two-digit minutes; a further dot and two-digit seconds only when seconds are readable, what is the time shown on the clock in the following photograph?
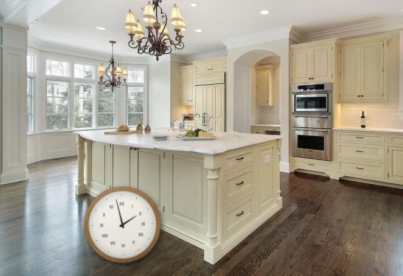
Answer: 1.58
